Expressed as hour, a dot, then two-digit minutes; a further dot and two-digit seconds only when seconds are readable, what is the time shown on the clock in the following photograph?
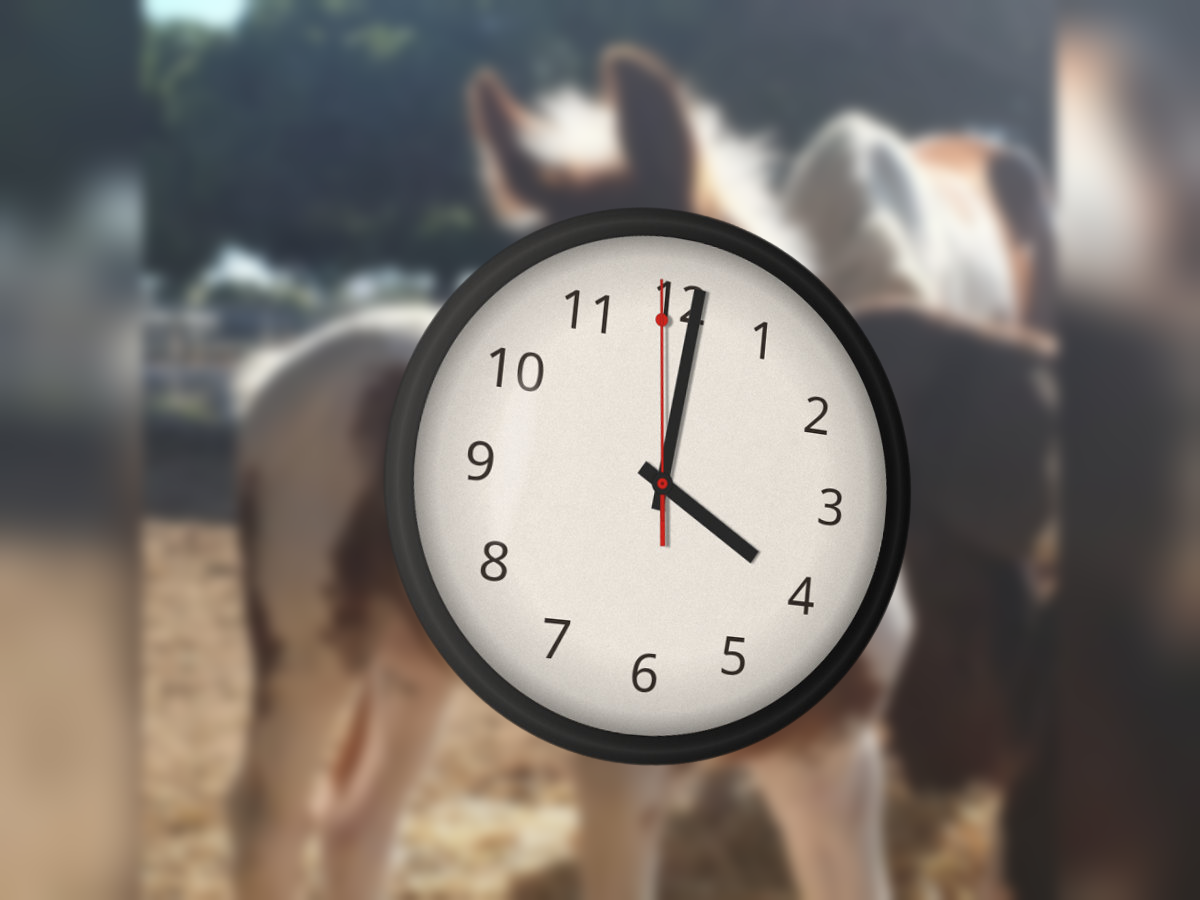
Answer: 4.00.59
